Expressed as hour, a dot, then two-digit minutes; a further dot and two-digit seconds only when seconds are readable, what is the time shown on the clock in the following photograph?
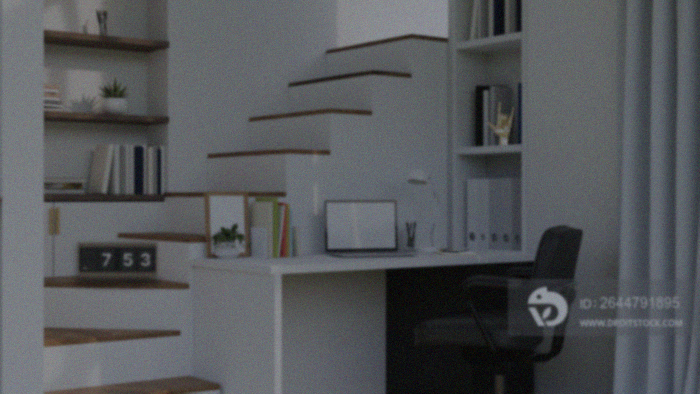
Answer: 7.53
